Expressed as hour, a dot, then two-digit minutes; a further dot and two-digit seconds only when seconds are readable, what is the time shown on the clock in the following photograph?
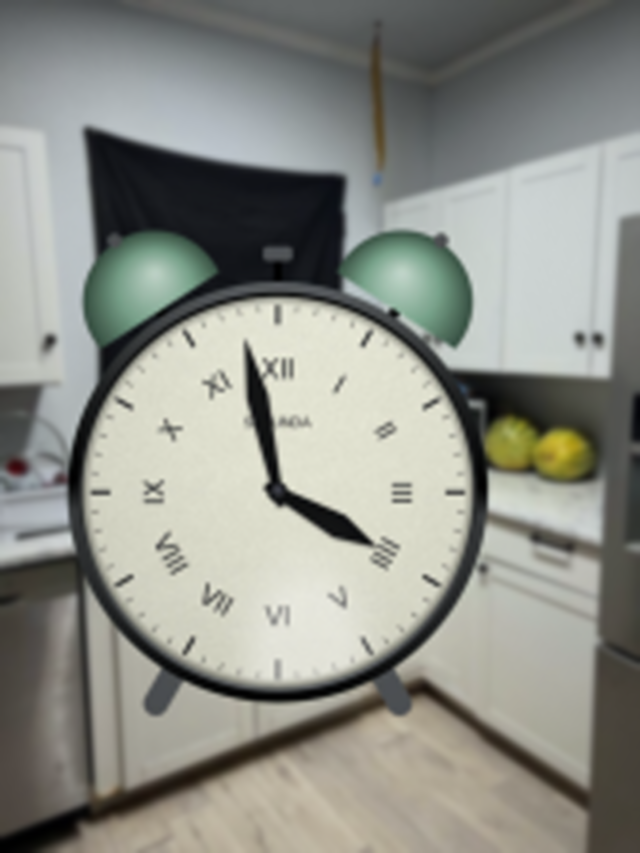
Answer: 3.58
